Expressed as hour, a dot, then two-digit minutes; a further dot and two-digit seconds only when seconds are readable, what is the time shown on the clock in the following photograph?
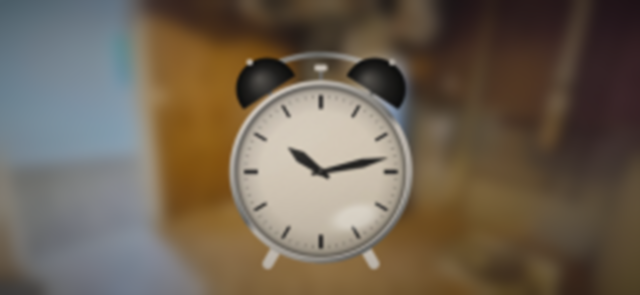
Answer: 10.13
